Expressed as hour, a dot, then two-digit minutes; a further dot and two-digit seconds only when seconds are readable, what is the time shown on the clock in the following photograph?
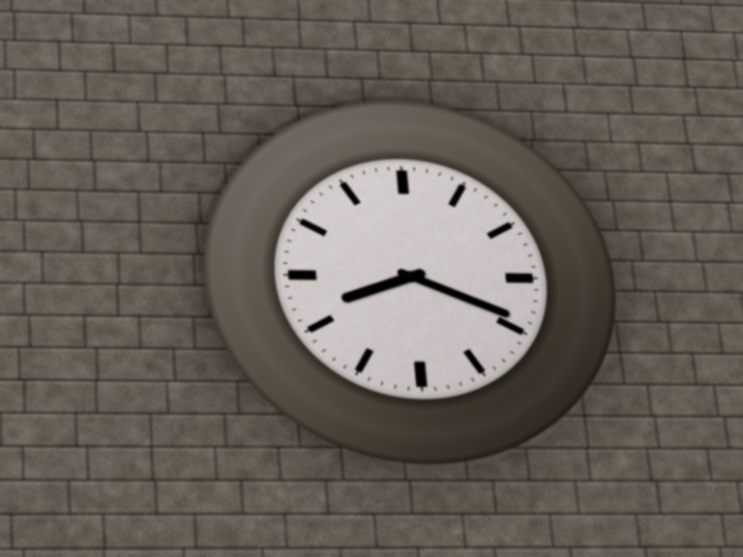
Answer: 8.19
